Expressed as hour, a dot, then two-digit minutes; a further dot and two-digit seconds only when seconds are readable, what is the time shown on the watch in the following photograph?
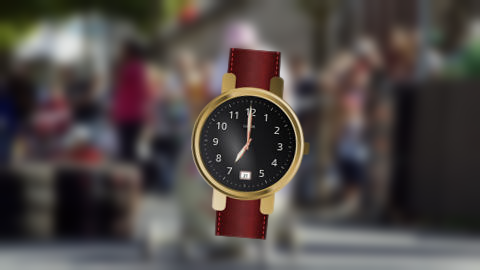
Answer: 7.00
